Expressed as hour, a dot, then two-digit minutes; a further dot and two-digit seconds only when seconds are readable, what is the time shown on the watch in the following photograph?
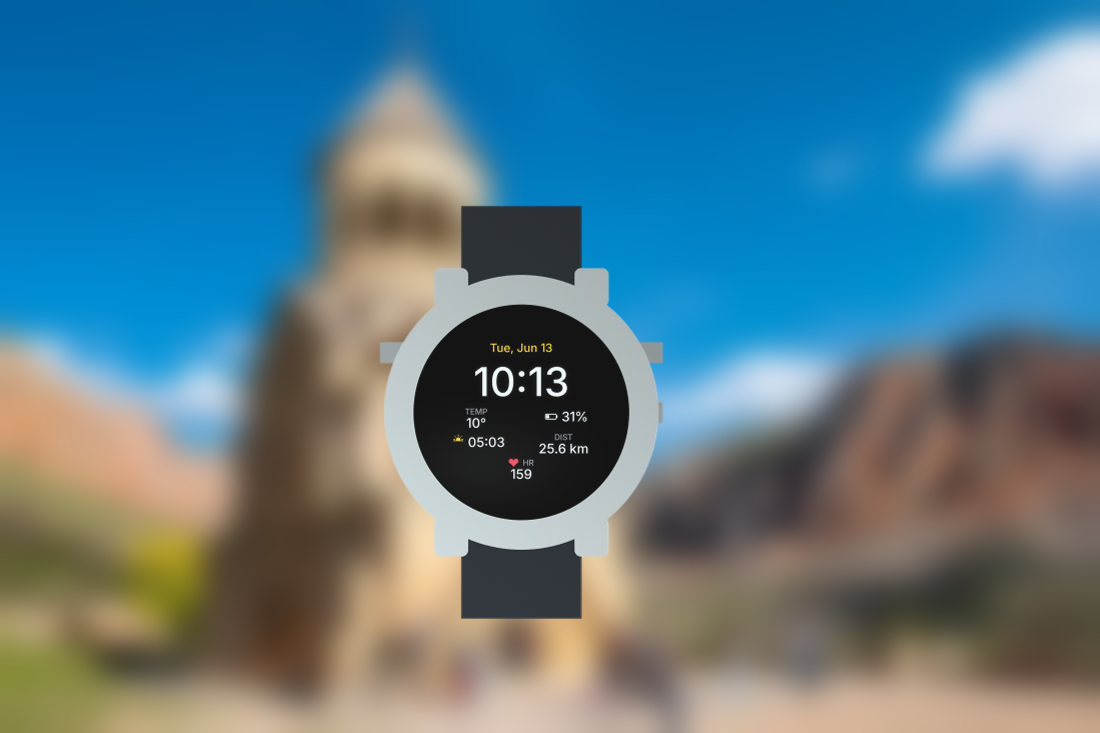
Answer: 10.13
